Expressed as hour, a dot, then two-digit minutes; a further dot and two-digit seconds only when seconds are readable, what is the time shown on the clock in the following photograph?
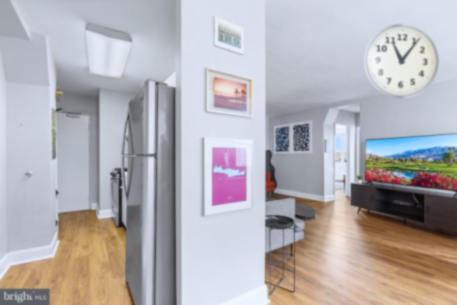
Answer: 11.06
